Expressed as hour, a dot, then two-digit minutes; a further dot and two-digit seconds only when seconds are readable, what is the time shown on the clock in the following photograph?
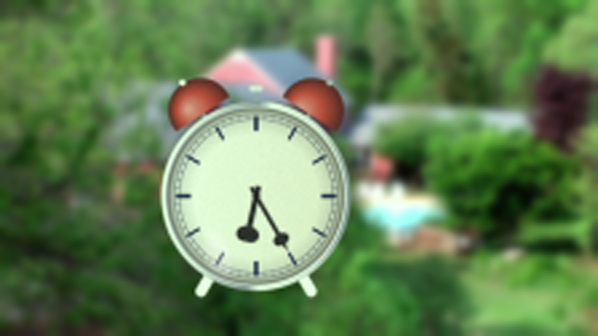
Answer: 6.25
